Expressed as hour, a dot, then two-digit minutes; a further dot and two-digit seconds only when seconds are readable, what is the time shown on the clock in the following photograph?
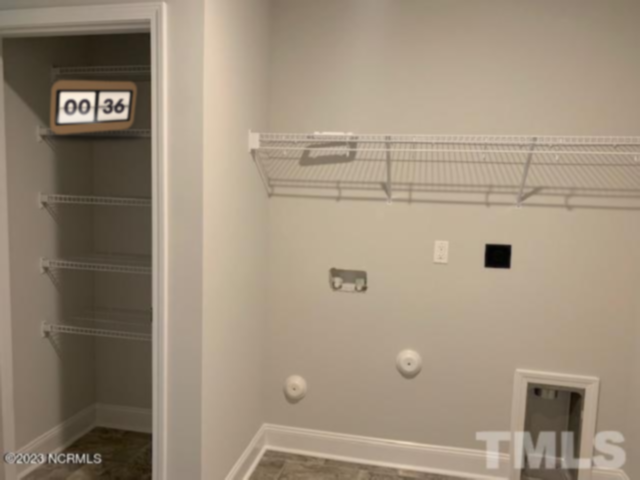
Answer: 0.36
